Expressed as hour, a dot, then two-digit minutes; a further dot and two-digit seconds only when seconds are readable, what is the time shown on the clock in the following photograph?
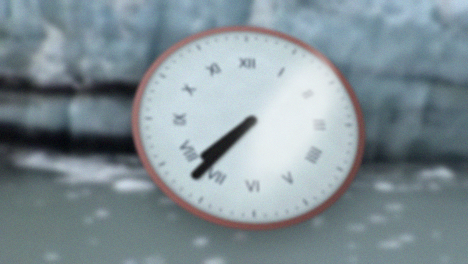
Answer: 7.37
